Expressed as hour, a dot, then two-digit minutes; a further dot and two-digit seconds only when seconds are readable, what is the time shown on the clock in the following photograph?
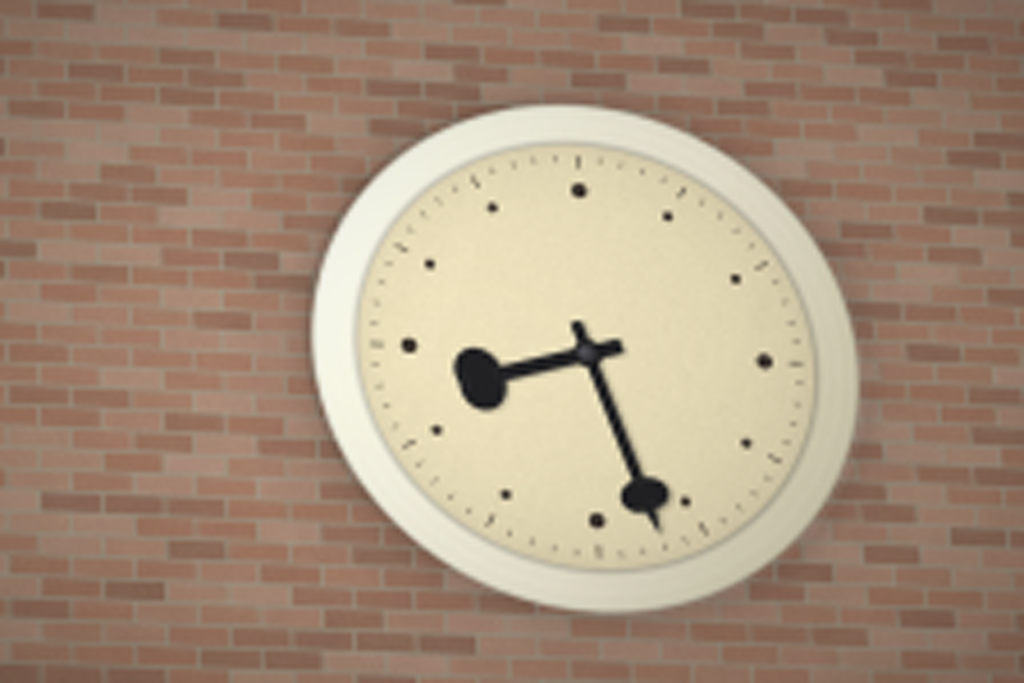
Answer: 8.27
